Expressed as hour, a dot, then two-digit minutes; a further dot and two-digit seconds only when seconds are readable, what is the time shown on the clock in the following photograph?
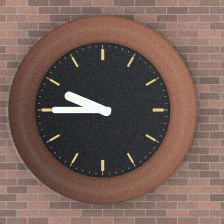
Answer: 9.45
